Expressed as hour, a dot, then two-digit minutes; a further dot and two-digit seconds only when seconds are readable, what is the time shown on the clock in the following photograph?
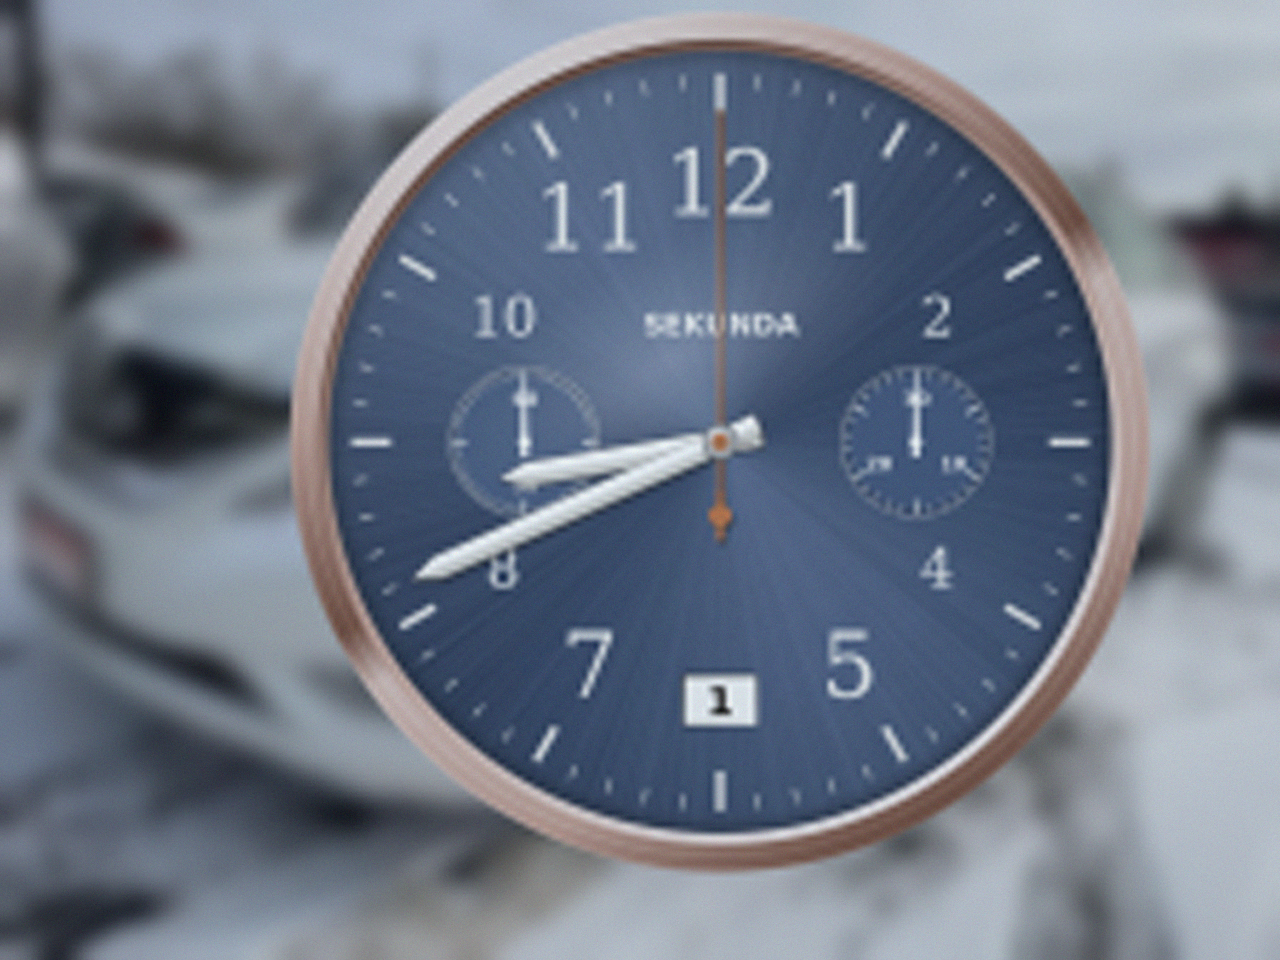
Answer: 8.41
